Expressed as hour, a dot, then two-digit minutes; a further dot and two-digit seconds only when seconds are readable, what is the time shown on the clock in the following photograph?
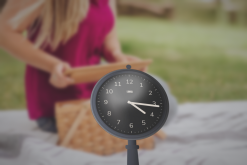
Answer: 4.16
